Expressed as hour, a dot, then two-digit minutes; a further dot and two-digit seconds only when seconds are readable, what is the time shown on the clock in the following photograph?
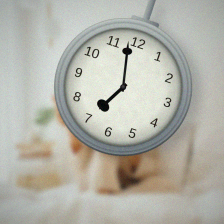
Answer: 6.58
